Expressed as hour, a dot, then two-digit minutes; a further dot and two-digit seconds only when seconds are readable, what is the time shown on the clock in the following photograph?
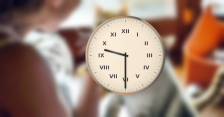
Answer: 9.30
